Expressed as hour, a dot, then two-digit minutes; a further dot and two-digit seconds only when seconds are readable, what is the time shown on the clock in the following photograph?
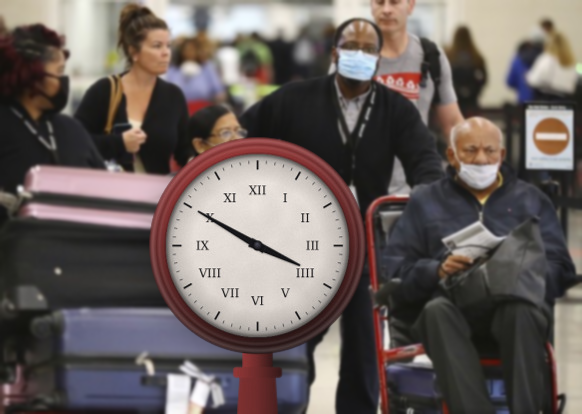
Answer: 3.50
